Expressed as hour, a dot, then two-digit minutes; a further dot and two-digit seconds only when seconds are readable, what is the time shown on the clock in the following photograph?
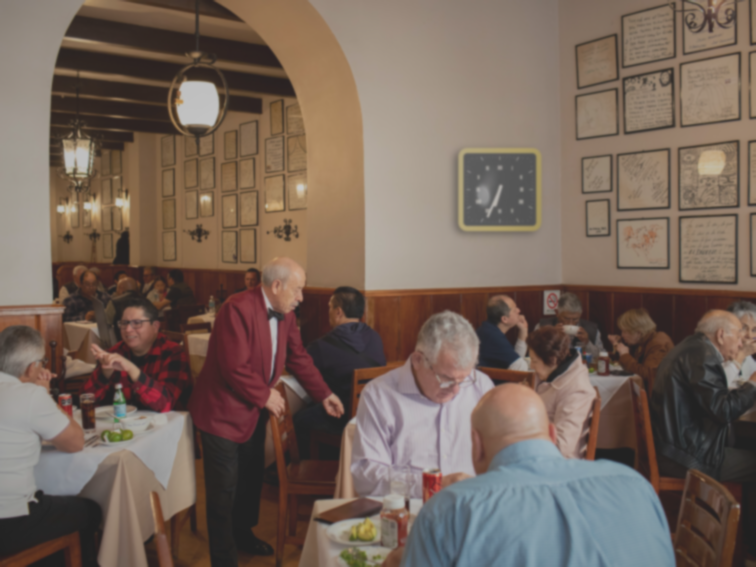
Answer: 6.34
